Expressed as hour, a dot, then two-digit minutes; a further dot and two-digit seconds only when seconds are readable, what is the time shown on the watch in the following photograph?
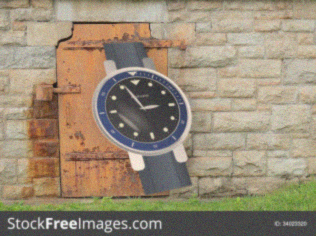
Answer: 2.56
